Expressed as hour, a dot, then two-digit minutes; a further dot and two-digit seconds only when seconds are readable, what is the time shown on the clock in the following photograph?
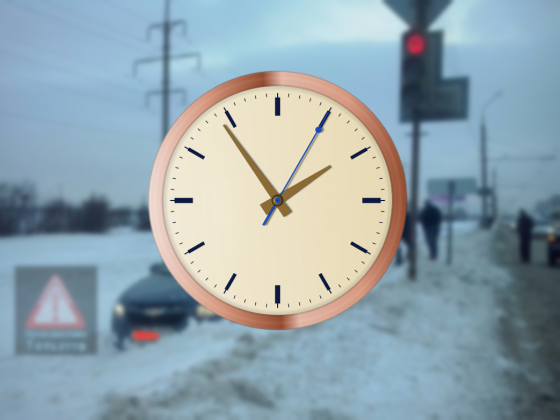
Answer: 1.54.05
